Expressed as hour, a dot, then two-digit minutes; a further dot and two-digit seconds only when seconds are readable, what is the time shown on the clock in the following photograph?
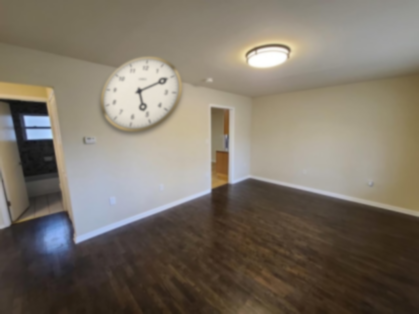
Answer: 5.10
